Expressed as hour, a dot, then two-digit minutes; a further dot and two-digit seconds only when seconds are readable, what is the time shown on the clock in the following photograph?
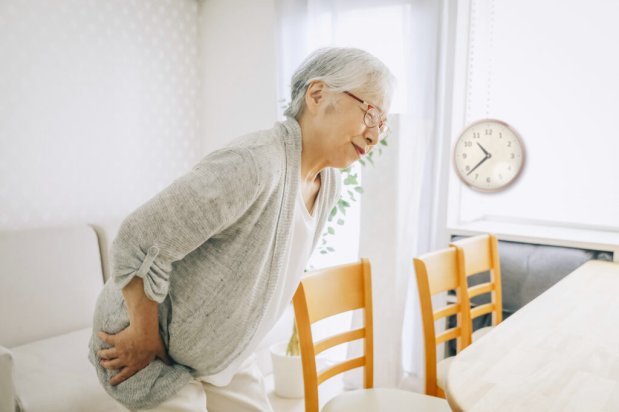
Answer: 10.38
